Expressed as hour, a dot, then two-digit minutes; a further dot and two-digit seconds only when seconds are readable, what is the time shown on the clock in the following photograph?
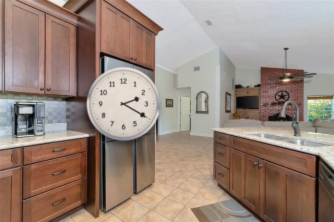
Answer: 2.20
